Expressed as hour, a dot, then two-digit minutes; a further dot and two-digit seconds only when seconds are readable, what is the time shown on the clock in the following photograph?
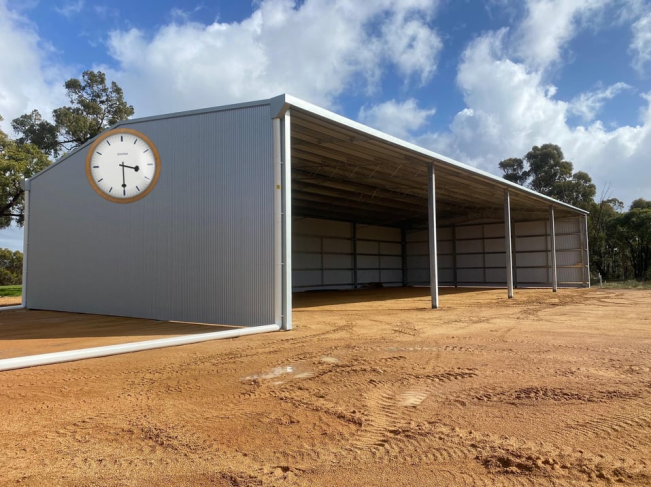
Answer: 3.30
